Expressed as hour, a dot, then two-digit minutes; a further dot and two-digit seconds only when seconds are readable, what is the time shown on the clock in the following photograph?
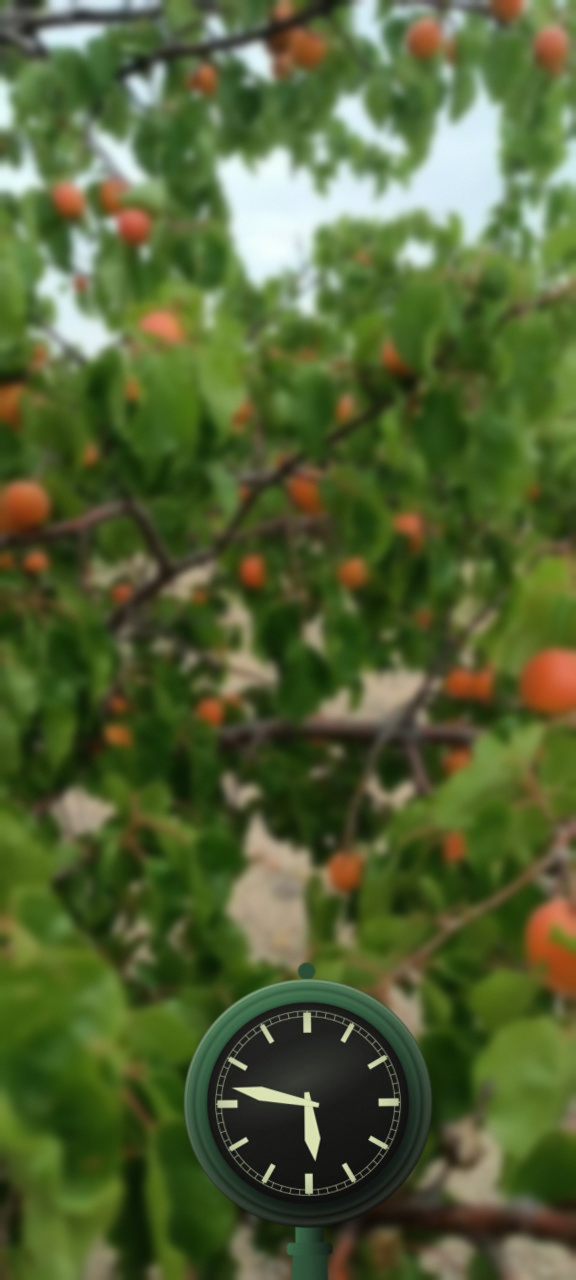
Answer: 5.47
